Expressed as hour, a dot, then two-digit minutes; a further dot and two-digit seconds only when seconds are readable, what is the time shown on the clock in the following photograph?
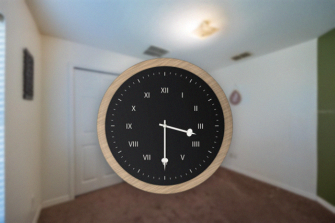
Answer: 3.30
